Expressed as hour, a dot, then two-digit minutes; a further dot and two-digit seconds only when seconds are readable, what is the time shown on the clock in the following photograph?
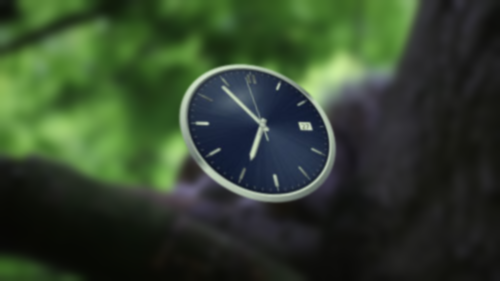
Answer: 6.53.59
